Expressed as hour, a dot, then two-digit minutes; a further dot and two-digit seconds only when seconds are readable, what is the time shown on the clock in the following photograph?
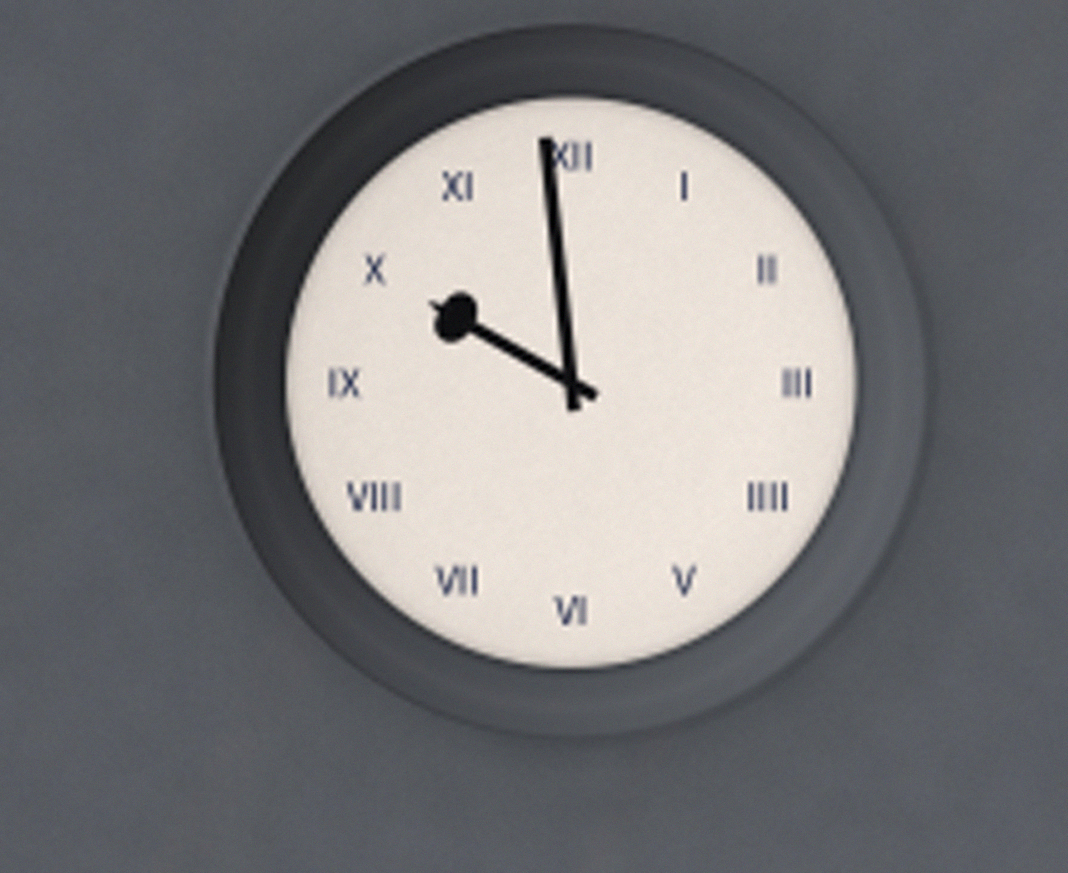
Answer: 9.59
